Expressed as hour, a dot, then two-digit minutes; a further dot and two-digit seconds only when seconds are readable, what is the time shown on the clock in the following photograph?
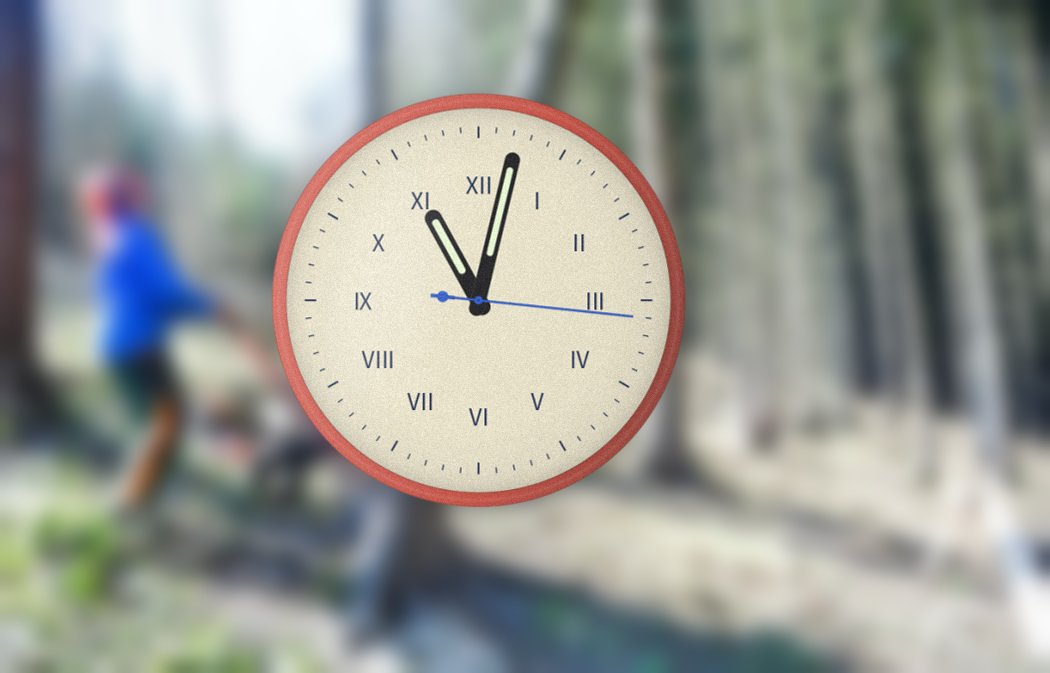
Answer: 11.02.16
